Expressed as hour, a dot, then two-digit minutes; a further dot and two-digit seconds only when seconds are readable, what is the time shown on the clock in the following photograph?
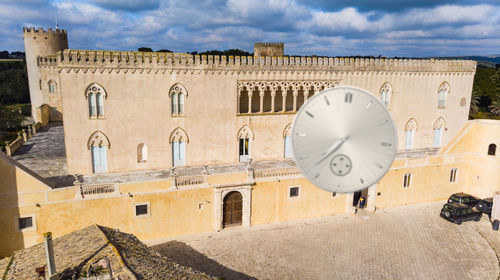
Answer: 7.37
